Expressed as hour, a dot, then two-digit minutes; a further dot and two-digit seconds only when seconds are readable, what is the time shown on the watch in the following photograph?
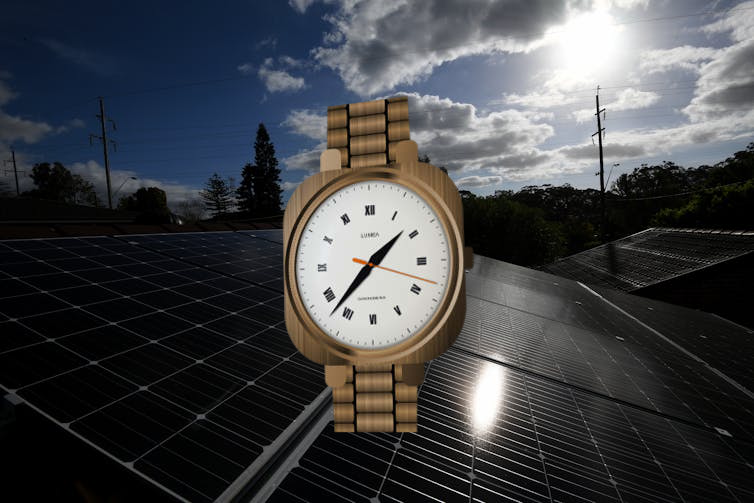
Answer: 1.37.18
